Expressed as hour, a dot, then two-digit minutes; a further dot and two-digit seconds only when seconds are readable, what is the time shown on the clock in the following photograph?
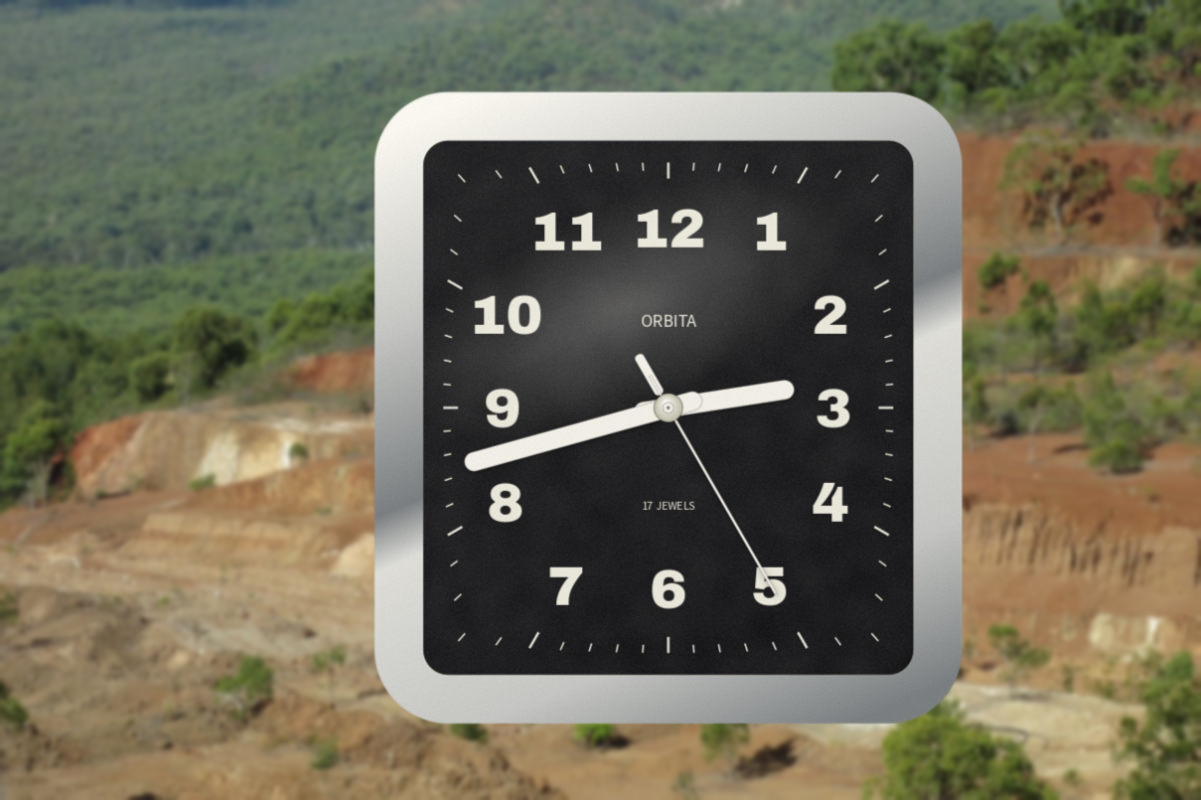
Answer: 2.42.25
